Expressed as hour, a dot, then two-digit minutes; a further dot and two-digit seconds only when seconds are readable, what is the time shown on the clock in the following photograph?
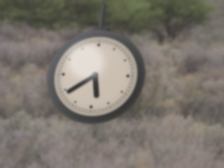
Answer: 5.39
